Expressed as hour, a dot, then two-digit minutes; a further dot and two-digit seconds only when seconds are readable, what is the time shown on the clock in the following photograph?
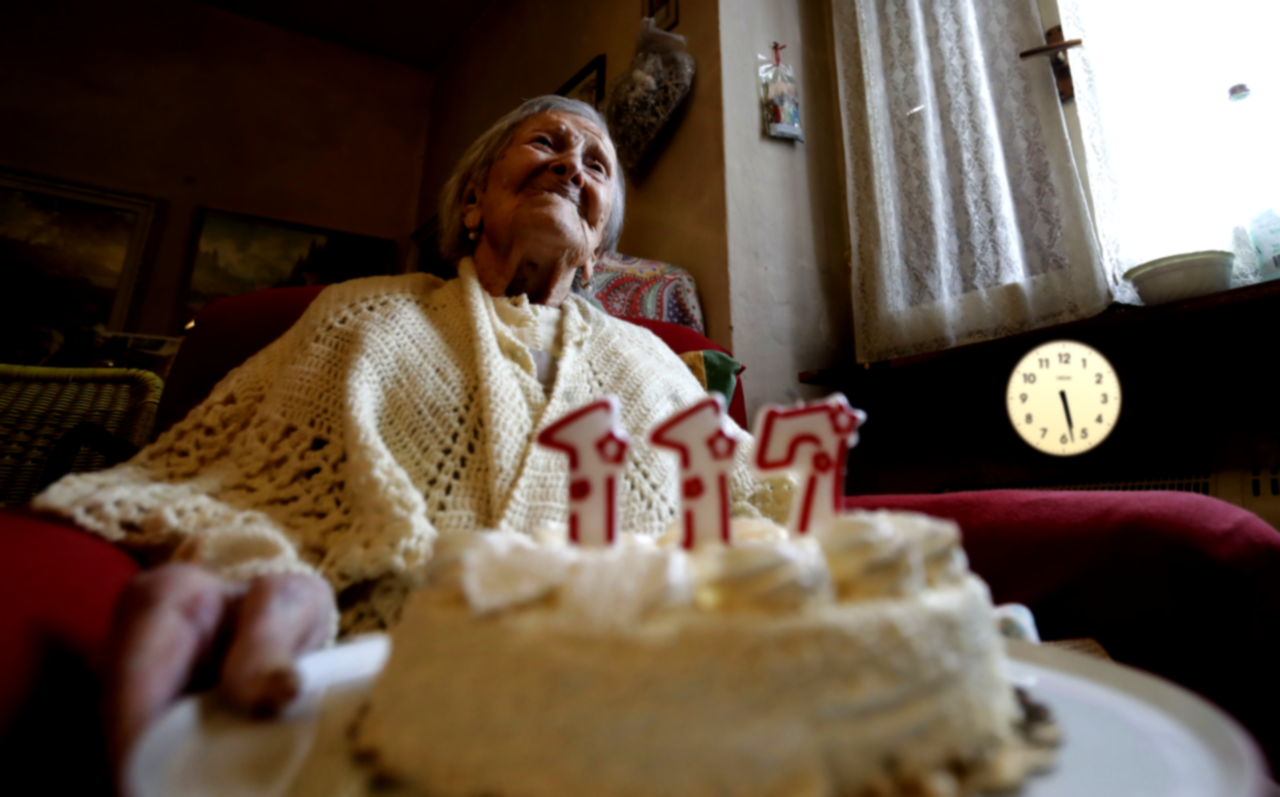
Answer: 5.28
